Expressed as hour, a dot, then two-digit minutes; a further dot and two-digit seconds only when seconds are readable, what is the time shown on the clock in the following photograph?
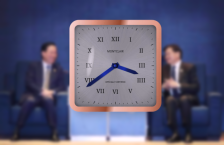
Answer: 3.39
